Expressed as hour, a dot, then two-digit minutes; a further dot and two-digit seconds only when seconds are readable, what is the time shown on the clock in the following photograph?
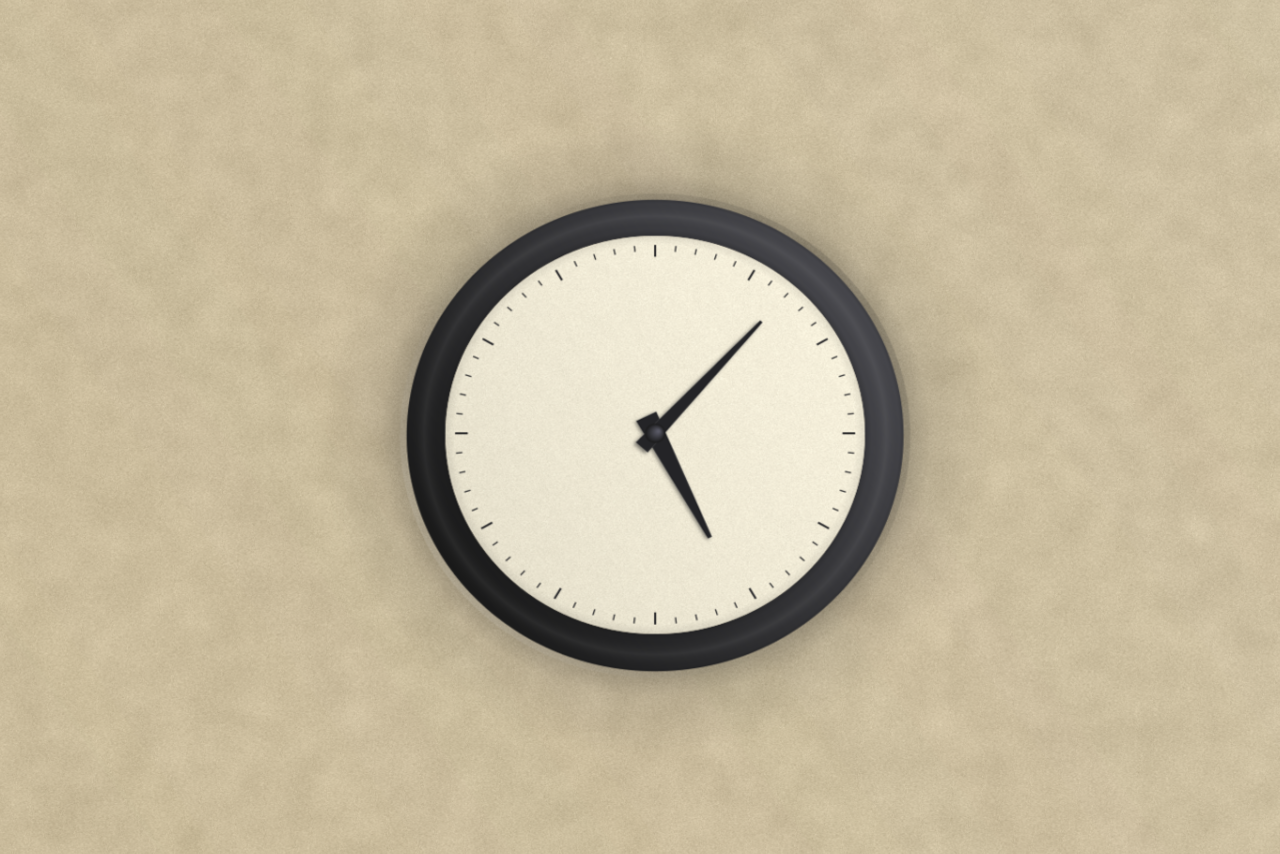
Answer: 5.07
